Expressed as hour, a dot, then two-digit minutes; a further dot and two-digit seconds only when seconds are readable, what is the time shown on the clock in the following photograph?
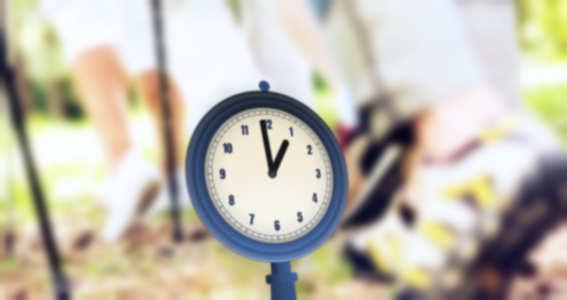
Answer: 12.59
